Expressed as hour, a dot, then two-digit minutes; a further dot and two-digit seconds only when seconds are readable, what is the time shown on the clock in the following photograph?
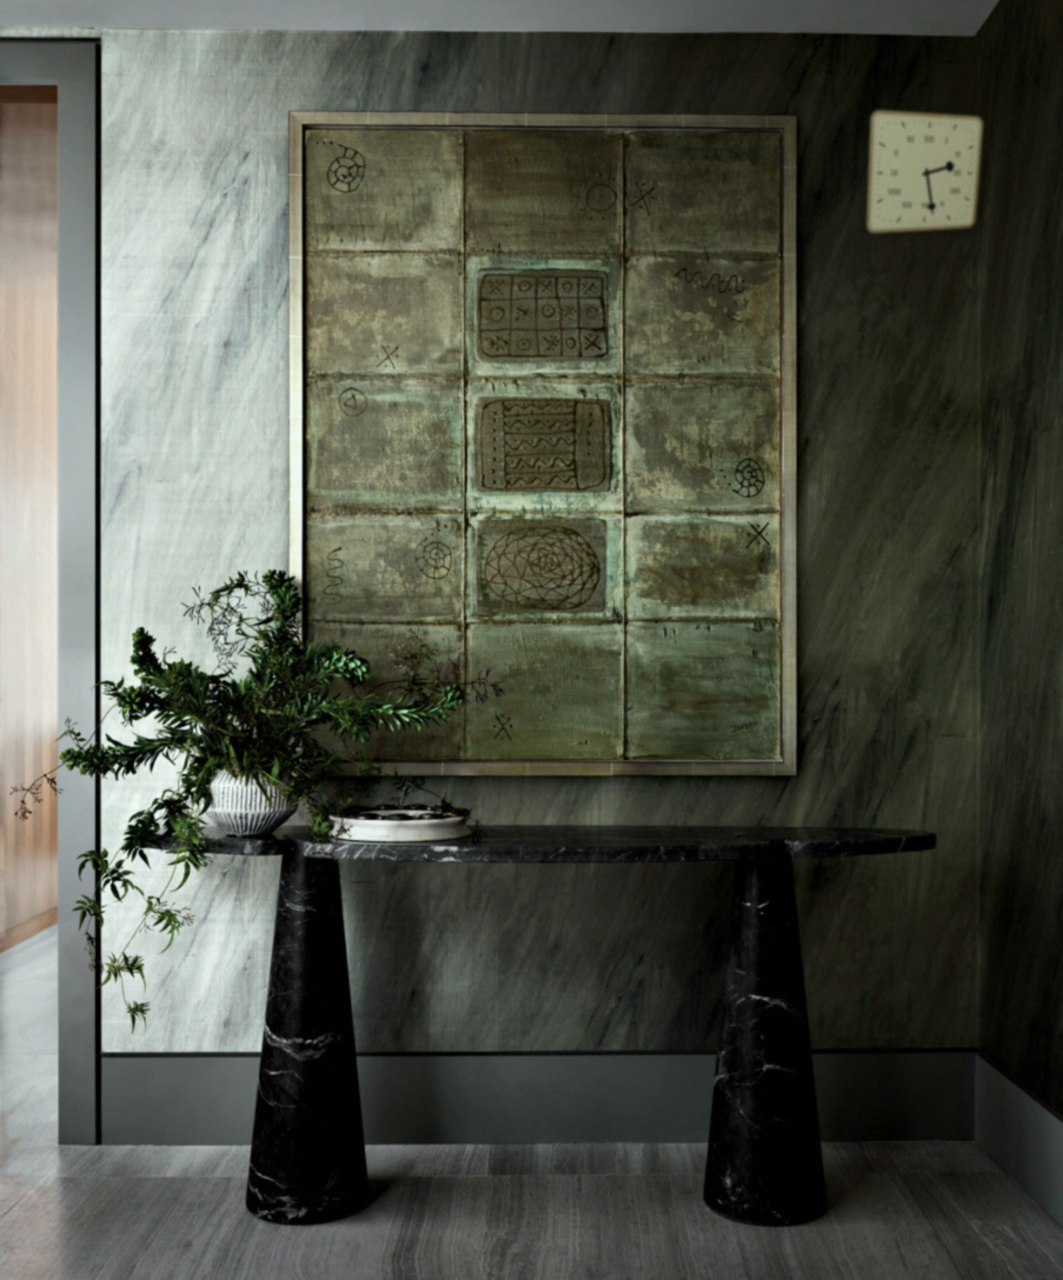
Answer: 2.28
